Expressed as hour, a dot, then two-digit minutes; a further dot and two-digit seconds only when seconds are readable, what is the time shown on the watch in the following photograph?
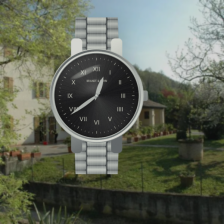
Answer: 12.39
